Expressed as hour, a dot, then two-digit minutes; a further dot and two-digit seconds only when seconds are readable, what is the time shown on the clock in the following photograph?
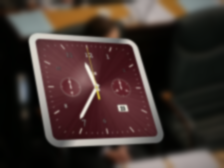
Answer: 11.36
